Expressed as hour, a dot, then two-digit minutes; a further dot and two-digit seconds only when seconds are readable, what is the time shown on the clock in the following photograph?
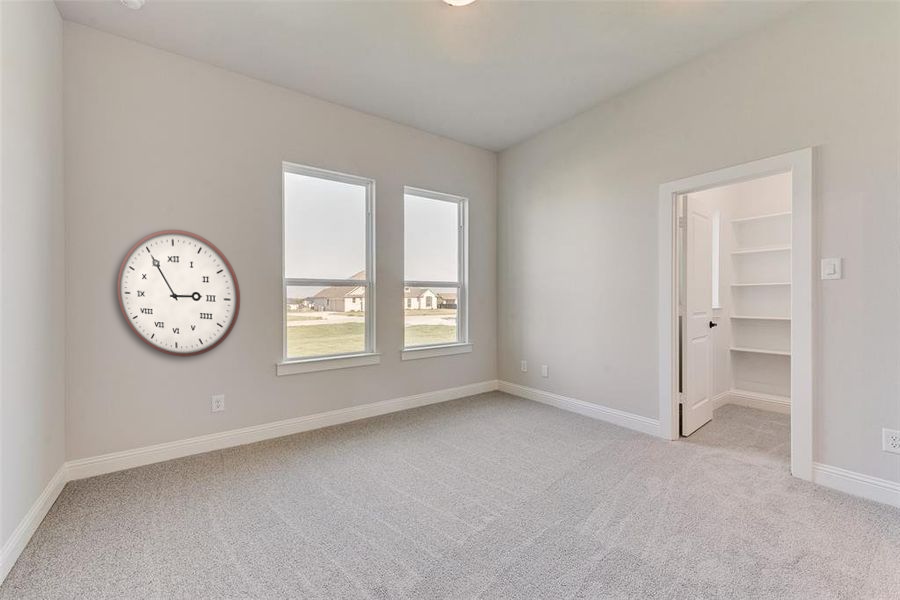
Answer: 2.55
